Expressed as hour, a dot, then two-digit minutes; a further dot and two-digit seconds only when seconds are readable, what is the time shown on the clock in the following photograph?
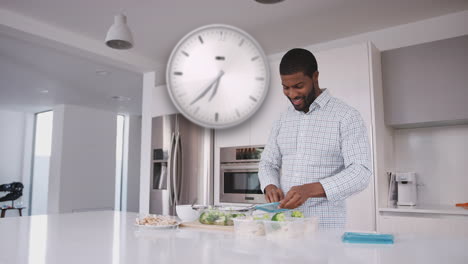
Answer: 6.37
